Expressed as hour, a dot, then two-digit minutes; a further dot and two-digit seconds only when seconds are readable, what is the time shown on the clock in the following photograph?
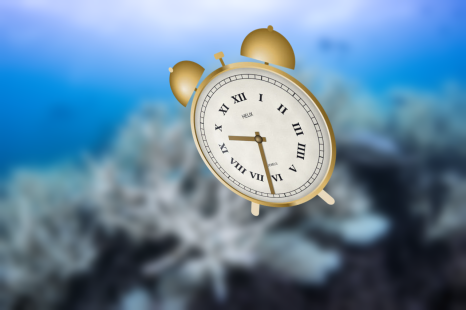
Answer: 9.32
